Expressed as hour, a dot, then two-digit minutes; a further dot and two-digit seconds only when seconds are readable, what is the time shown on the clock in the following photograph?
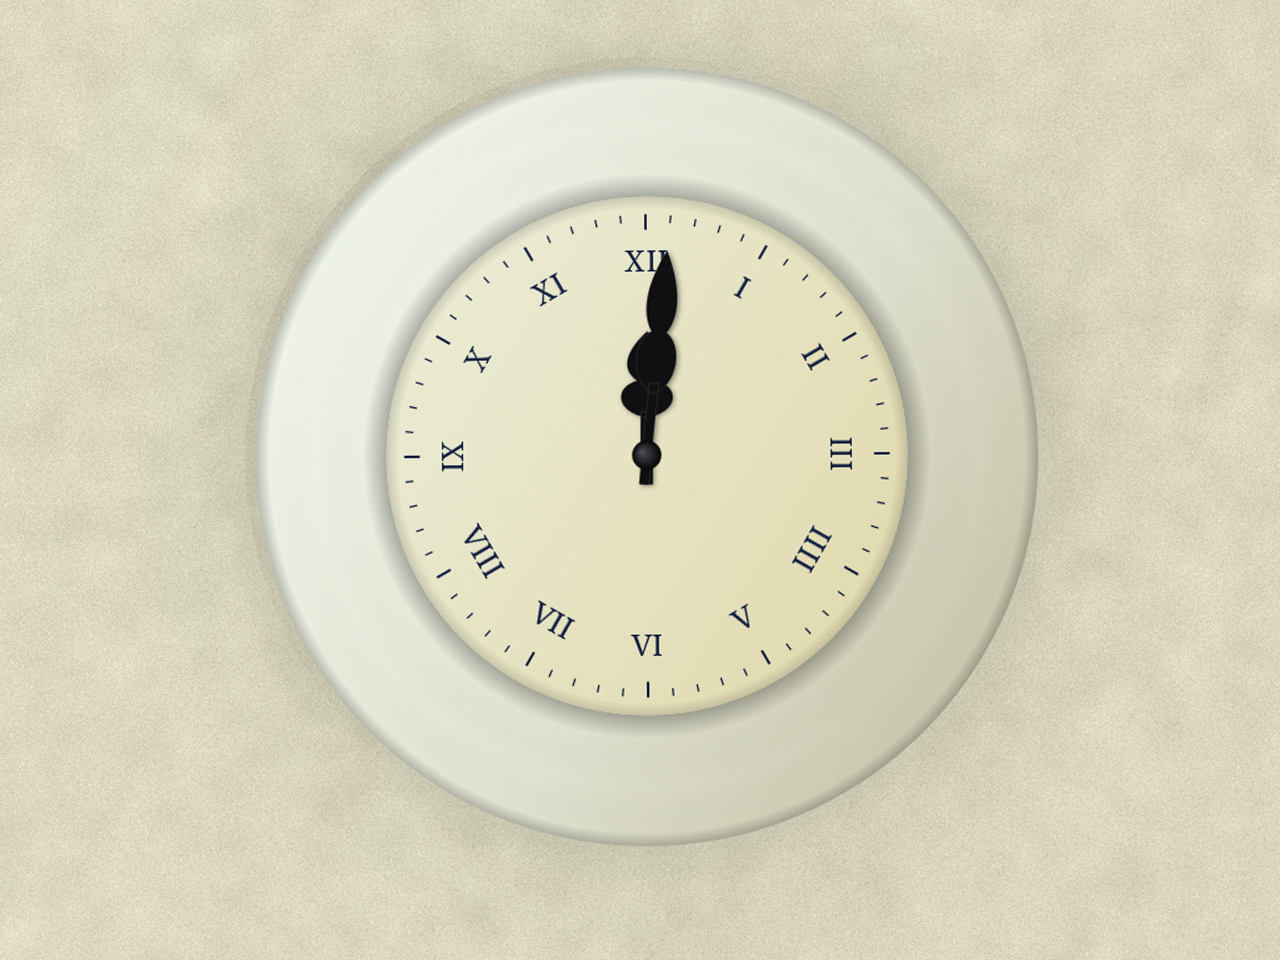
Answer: 12.01
